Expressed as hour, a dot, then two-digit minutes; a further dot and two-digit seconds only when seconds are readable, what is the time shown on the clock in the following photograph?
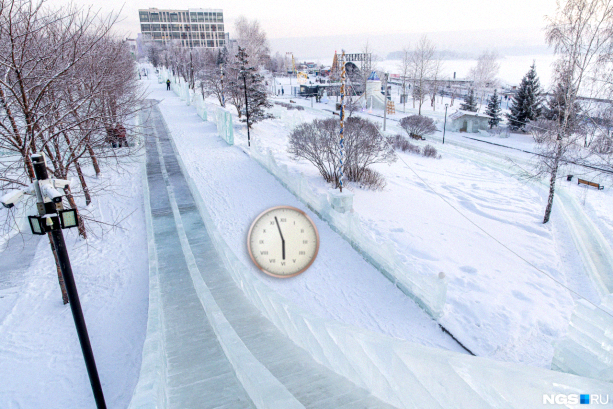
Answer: 5.57
